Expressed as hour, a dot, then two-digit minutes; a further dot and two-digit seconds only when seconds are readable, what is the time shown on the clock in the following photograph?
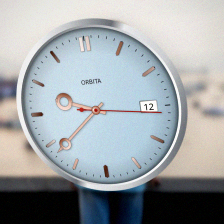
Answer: 9.38.16
